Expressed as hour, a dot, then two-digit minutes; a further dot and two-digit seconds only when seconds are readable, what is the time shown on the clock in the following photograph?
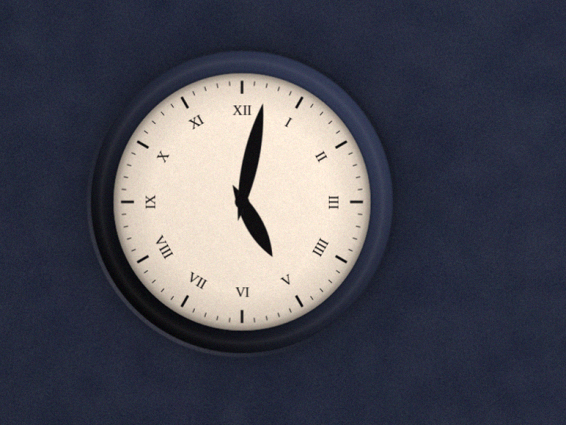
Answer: 5.02
